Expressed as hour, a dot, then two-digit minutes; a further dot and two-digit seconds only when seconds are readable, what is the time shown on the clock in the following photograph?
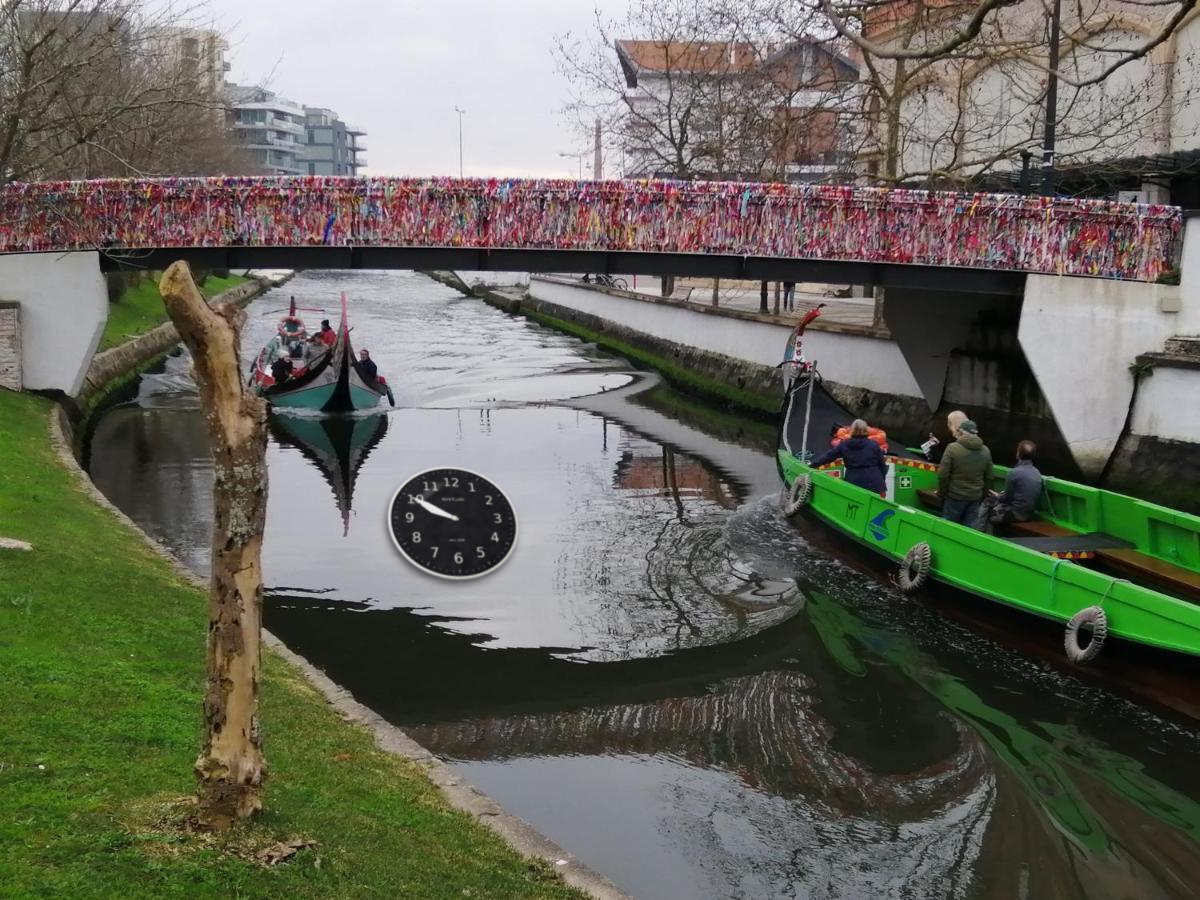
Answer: 9.50
